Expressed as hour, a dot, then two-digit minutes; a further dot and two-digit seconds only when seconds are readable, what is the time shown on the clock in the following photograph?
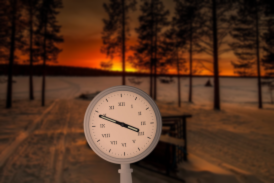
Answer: 3.49
